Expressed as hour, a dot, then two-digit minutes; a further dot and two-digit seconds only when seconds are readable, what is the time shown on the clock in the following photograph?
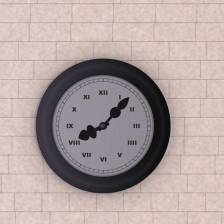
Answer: 8.07
